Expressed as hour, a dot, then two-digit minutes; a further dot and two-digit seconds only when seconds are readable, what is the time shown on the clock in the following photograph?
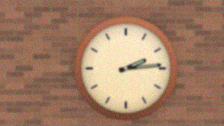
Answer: 2.14
